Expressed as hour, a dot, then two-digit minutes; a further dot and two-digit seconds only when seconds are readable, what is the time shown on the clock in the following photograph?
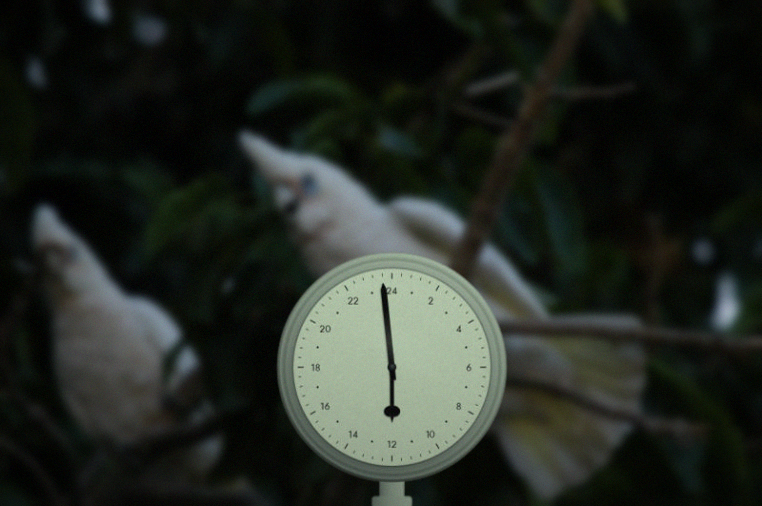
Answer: 11.59
